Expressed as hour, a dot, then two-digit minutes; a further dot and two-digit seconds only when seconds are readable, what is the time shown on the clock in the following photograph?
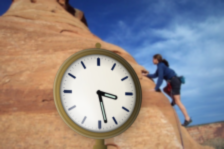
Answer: 3.28
